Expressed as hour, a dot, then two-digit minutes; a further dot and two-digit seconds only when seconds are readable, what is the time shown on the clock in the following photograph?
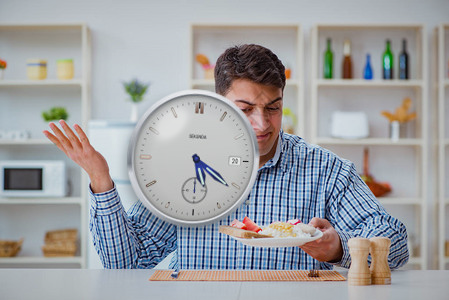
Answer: 5.21
